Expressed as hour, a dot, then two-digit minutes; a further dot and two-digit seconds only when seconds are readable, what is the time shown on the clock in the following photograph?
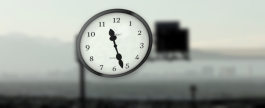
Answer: 11.27
